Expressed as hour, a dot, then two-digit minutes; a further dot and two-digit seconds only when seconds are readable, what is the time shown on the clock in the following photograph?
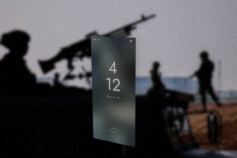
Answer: 4.12
